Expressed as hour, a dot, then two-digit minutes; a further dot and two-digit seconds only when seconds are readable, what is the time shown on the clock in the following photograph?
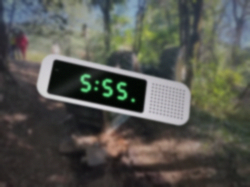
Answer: 5.55
